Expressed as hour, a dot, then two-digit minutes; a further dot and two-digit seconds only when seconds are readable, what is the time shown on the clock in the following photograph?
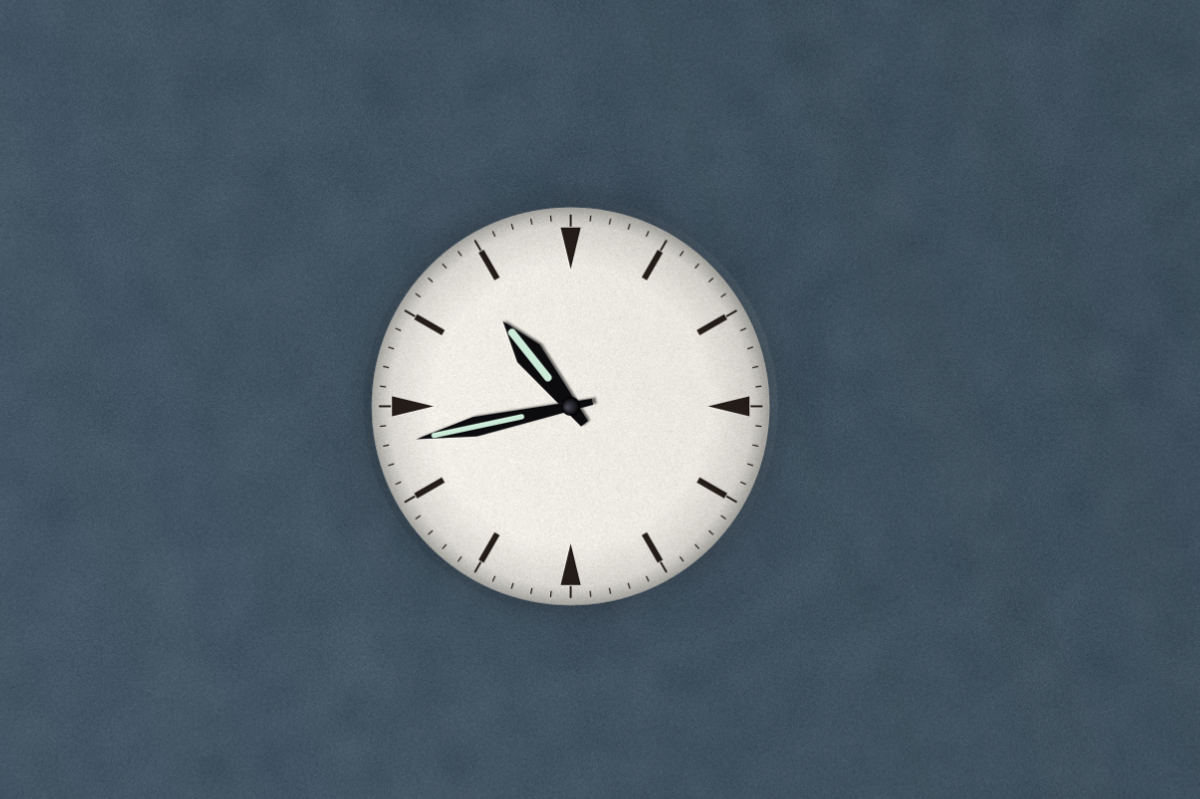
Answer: 10.43
